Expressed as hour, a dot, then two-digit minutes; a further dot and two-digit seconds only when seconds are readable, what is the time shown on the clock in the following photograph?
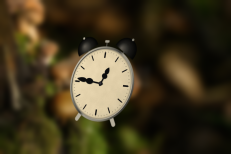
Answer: 12.46
